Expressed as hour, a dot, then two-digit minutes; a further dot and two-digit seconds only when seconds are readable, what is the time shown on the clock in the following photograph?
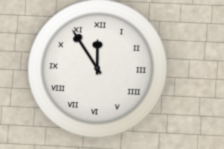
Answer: 11.54
